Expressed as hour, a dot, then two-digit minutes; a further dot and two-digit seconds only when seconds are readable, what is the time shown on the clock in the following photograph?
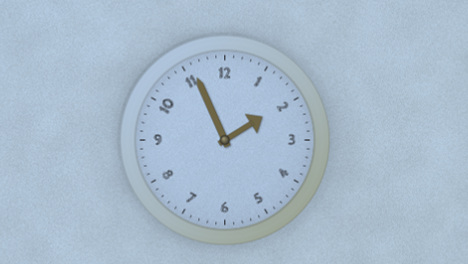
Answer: 1.56
